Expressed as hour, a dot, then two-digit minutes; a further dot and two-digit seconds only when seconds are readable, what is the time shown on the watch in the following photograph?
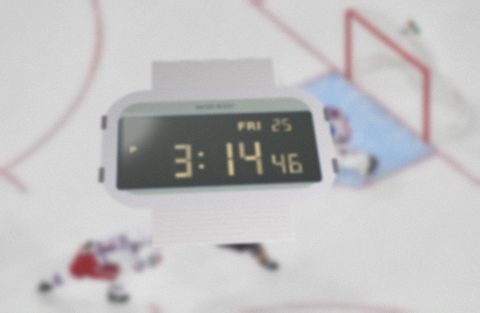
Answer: 3.14.46
